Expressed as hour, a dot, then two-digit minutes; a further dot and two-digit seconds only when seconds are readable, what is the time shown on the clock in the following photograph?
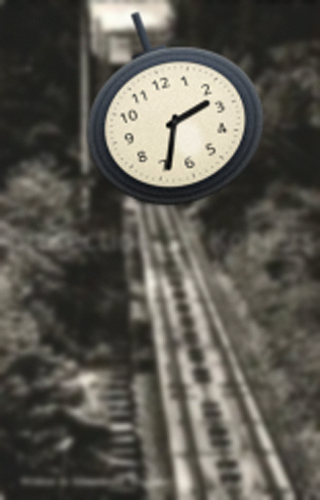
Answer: 2.34
